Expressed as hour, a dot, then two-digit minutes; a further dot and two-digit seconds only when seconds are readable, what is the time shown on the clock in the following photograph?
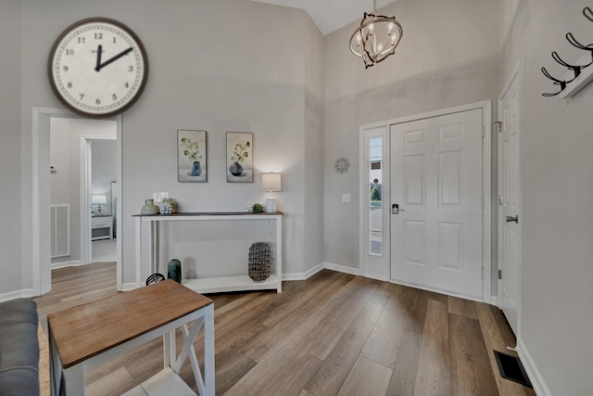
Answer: 12.10
